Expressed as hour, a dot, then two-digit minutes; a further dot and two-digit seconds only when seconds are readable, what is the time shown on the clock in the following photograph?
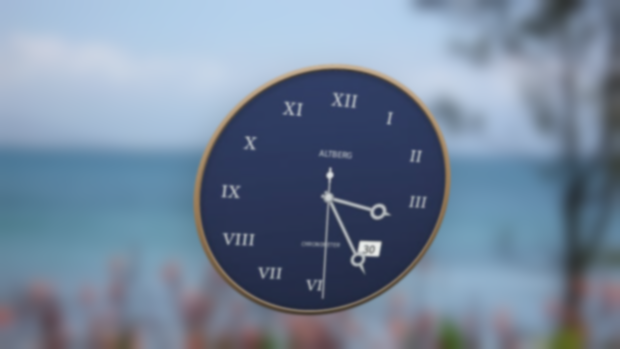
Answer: 3.24.29
